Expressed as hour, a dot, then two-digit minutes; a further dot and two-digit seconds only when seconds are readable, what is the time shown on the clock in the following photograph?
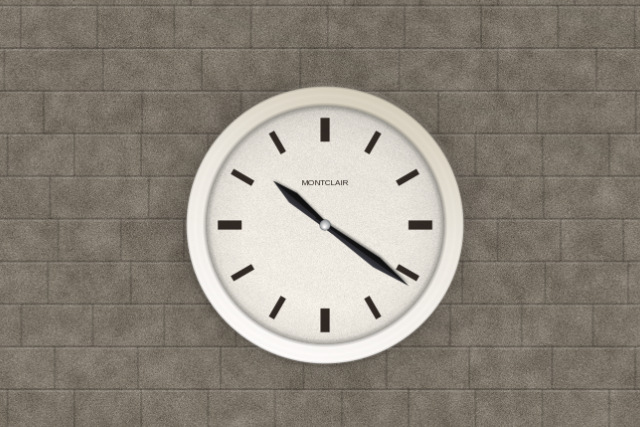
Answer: 10.21
